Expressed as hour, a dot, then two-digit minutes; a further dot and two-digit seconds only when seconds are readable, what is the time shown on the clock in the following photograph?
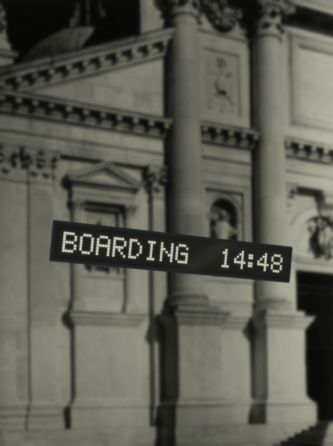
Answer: 14.48
